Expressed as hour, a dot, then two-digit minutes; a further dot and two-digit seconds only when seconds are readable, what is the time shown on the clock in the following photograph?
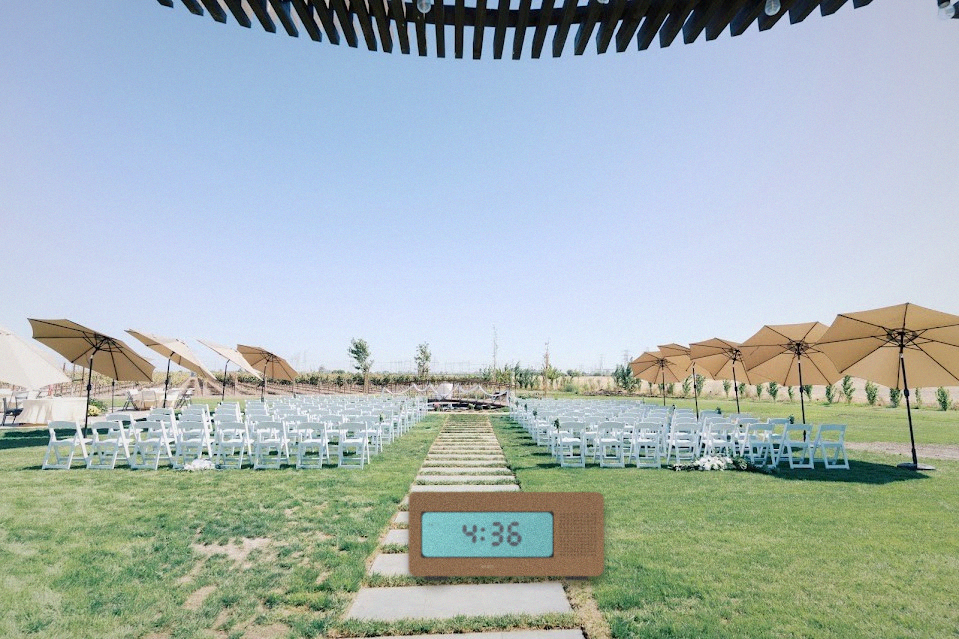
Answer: 4.36
